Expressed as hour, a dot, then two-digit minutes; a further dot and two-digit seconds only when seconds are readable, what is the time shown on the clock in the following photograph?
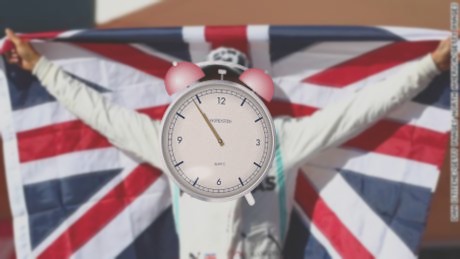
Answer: 10.54
